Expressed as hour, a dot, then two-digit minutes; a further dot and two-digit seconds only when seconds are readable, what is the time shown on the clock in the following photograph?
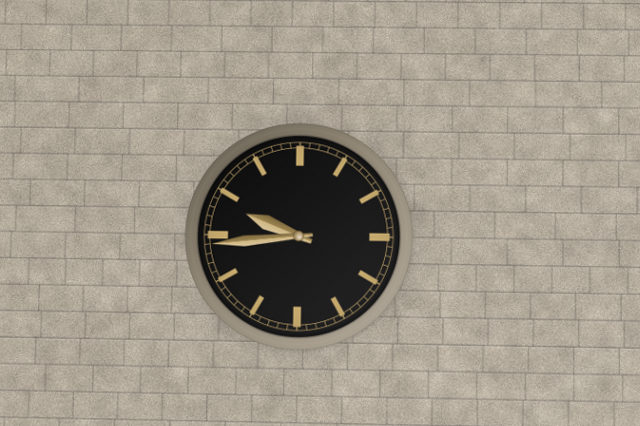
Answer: 9.44
